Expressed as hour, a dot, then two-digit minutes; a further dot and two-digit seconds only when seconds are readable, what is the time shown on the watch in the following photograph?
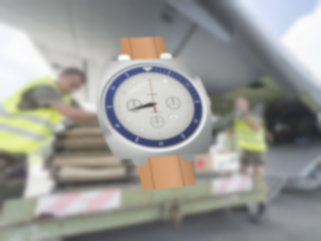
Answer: 8.43
